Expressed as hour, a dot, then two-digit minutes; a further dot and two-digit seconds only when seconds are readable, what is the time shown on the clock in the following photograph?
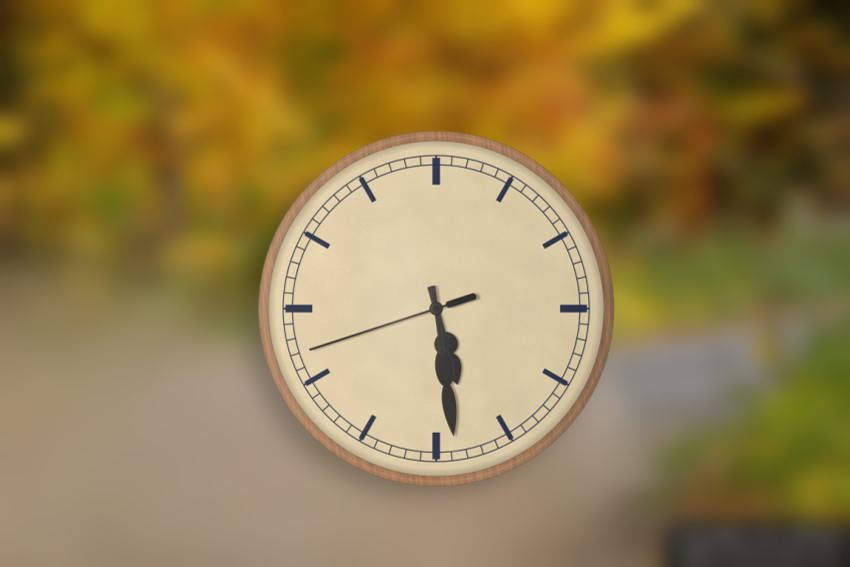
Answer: 5.28.42
